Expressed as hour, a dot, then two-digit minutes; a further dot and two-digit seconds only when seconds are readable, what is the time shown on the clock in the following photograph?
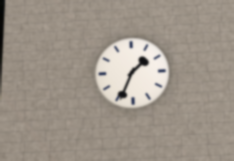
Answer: 1.34
